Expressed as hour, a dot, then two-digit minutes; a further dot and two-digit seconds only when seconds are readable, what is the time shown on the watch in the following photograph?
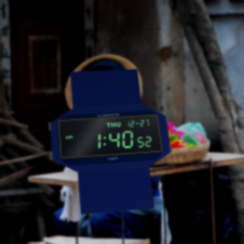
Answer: 1.40.52
